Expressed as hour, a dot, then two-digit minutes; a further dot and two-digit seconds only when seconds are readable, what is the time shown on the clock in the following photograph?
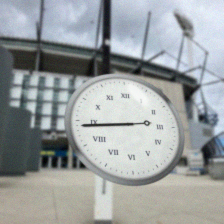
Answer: 2.44
